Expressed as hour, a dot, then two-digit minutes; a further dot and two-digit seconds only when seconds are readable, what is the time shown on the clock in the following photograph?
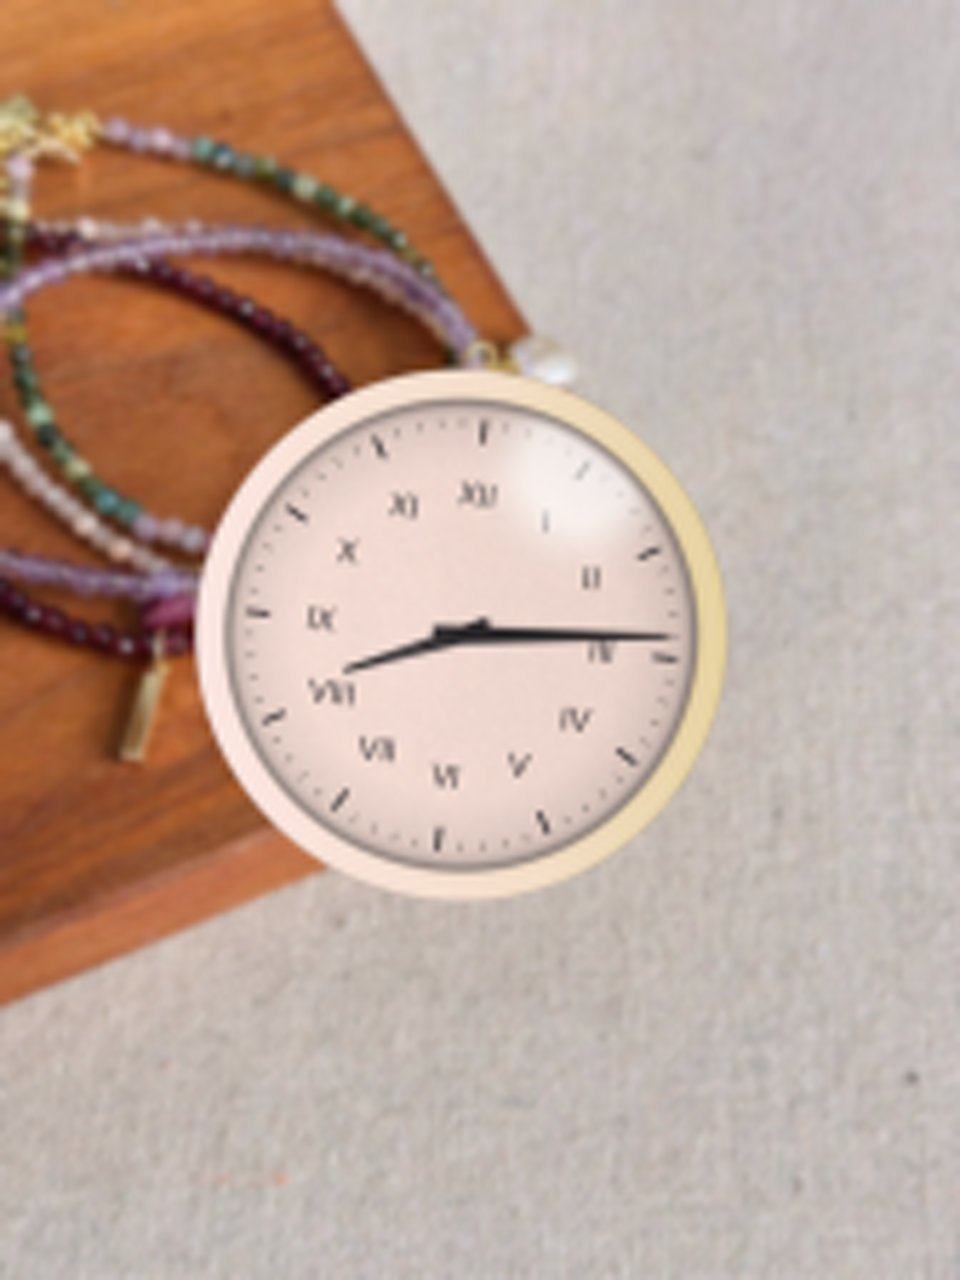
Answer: 8.14
